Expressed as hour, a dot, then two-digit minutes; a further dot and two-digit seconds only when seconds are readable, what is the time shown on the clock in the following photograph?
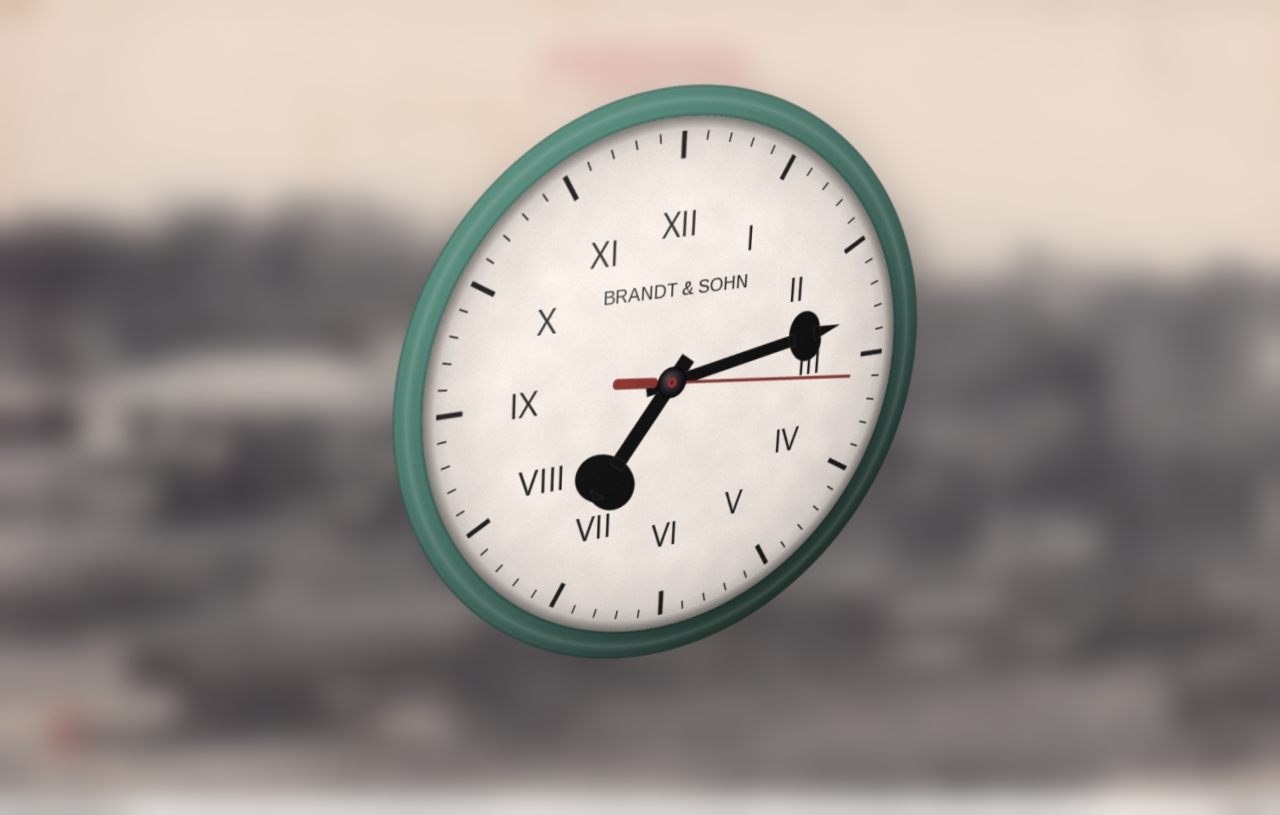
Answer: 7.13.16
